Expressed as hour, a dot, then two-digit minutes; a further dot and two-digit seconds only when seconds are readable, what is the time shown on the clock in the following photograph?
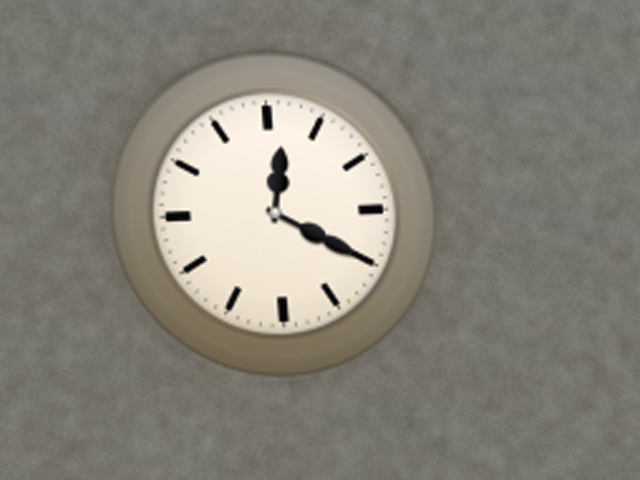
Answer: 12.20
